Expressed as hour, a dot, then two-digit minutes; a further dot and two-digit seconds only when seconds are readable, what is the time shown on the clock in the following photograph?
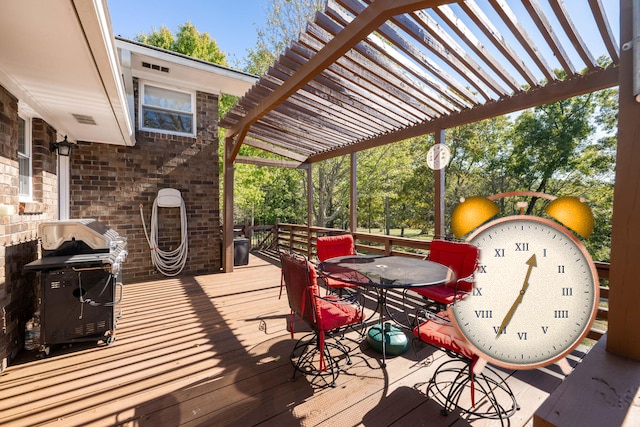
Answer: 12.35
